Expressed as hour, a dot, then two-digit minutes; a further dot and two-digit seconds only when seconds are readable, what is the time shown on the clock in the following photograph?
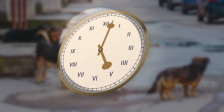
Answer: 5.02
